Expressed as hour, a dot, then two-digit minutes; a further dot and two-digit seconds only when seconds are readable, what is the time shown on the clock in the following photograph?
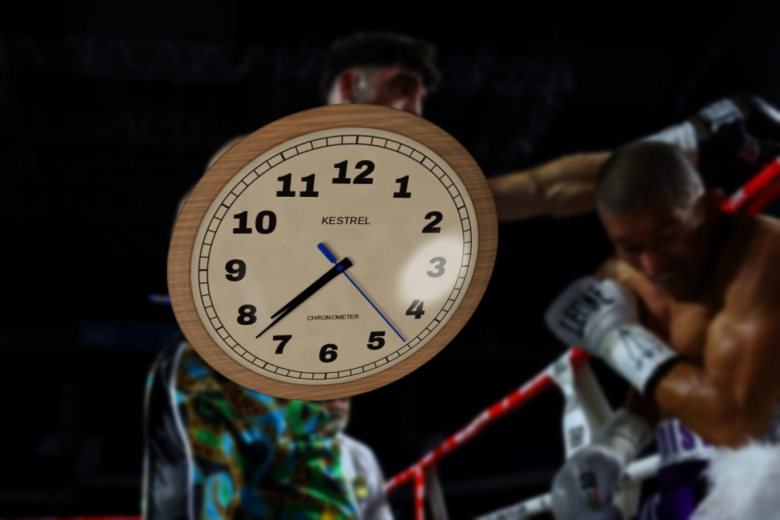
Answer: 7.37.23
